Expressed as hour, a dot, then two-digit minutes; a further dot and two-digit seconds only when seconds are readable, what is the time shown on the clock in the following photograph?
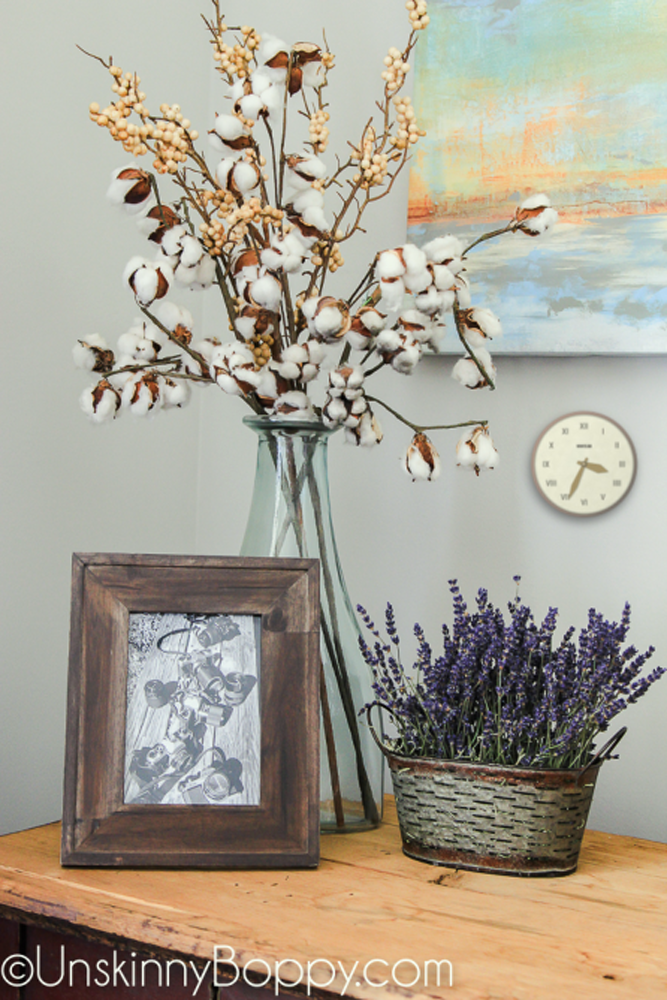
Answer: 3.34
